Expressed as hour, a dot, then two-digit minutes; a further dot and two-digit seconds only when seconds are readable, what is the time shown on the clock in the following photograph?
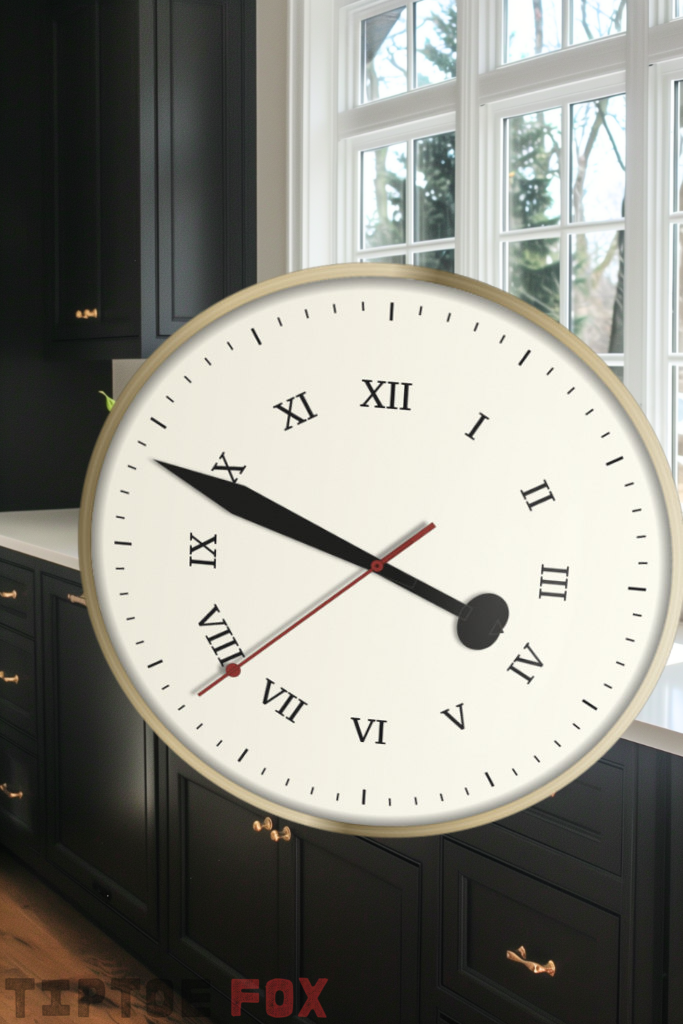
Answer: 3.48.38
